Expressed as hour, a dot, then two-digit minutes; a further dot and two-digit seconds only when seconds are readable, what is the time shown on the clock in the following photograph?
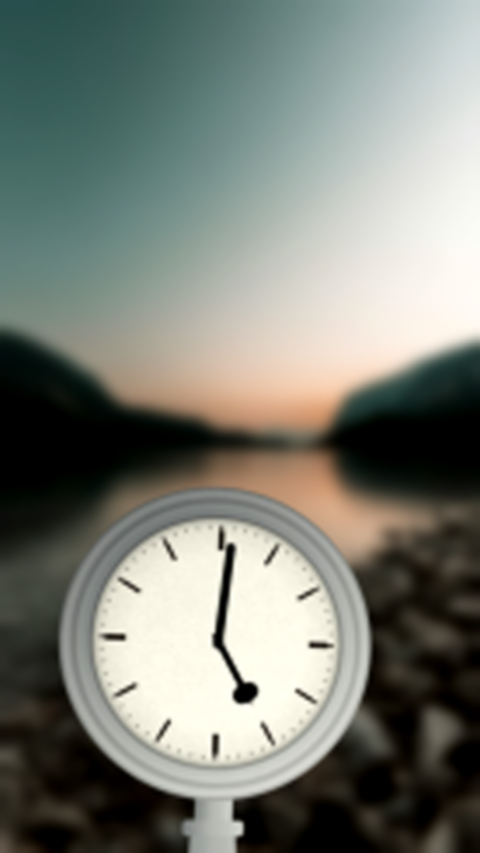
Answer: 5.01
